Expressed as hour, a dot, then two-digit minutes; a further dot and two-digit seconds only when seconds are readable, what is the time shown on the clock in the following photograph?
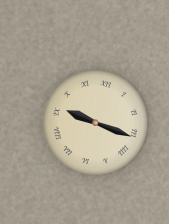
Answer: 9.16
